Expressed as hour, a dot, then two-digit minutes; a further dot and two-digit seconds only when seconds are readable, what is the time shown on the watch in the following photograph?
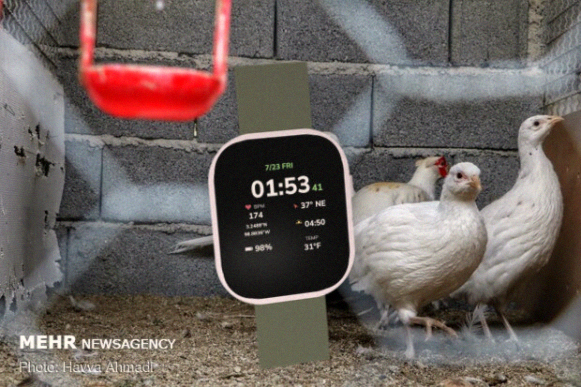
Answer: 1.53.41
